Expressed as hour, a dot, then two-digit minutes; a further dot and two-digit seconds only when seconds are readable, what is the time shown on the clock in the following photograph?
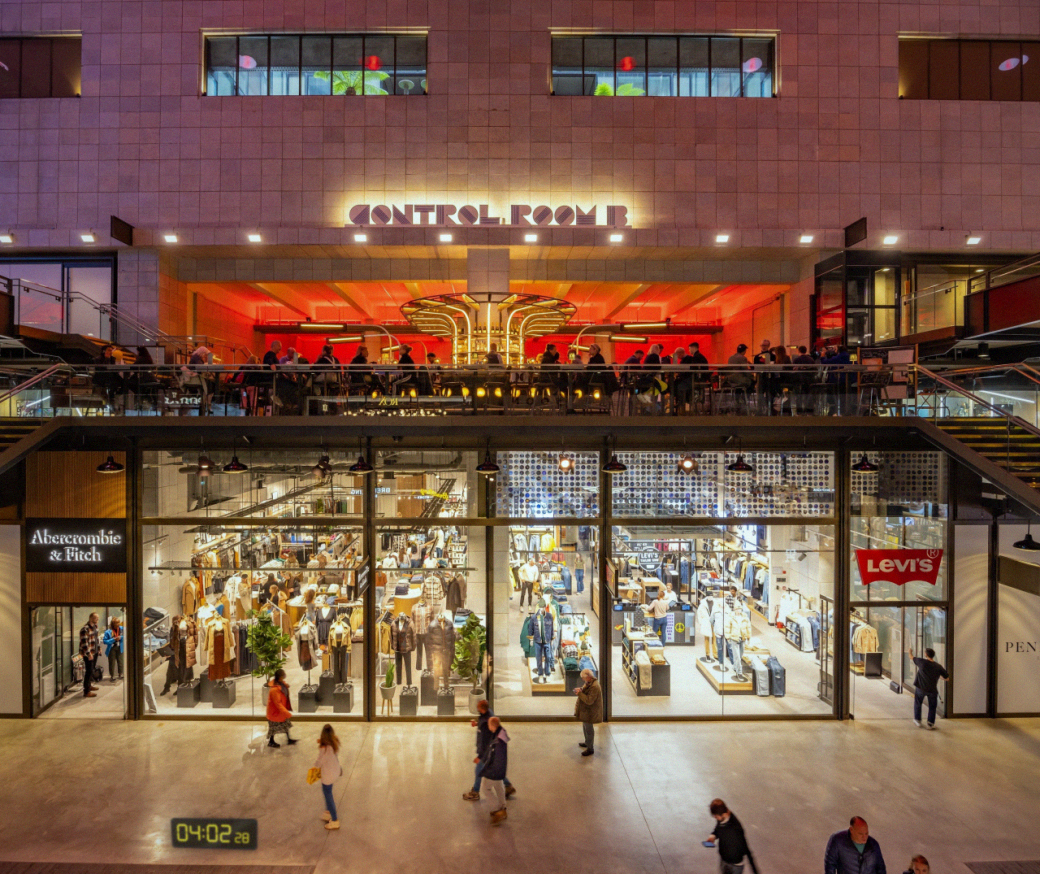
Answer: 4.02
